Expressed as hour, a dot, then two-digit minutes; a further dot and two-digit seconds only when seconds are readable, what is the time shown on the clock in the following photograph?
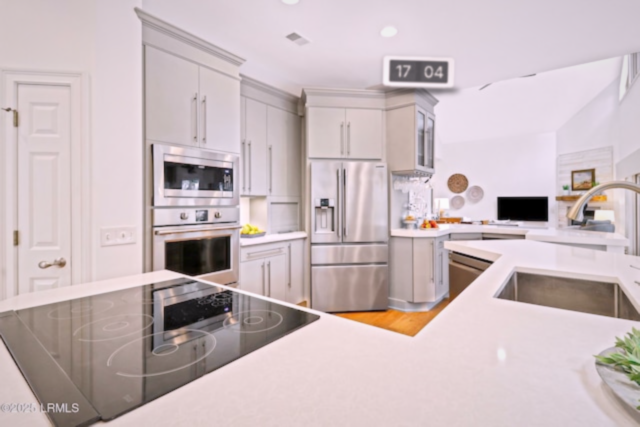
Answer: 17.04
